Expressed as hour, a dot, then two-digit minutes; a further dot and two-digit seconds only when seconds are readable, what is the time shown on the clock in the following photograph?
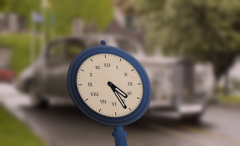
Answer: 4.26
